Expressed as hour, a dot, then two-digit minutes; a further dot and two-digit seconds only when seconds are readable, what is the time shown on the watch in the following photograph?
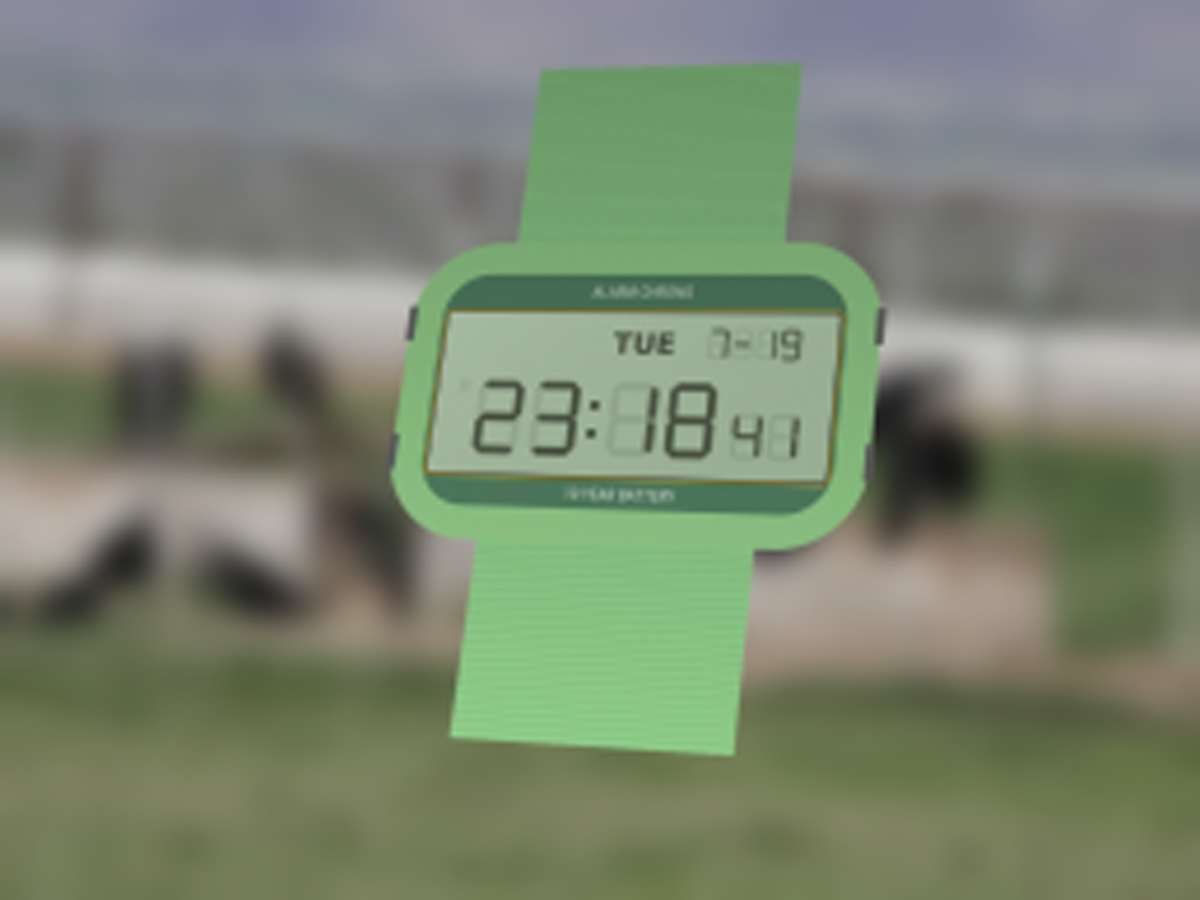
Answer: 23.18.41
